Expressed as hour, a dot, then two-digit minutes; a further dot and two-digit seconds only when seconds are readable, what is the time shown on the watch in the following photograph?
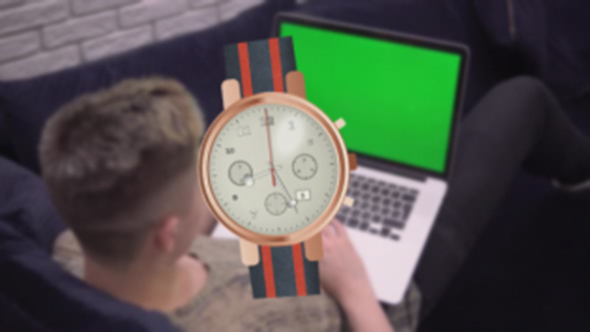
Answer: 8.26
